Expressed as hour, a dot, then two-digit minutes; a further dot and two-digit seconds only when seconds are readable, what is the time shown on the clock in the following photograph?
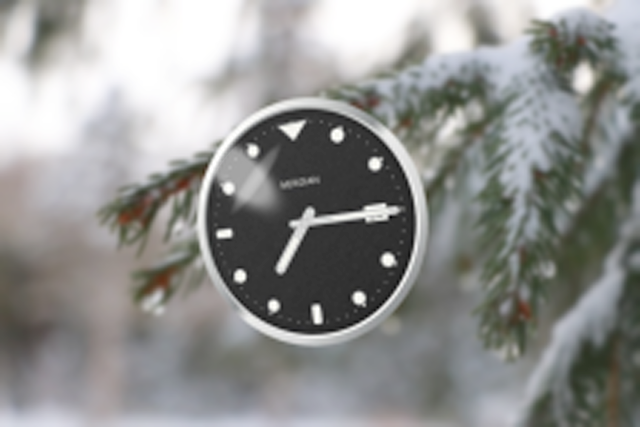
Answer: 7.15
